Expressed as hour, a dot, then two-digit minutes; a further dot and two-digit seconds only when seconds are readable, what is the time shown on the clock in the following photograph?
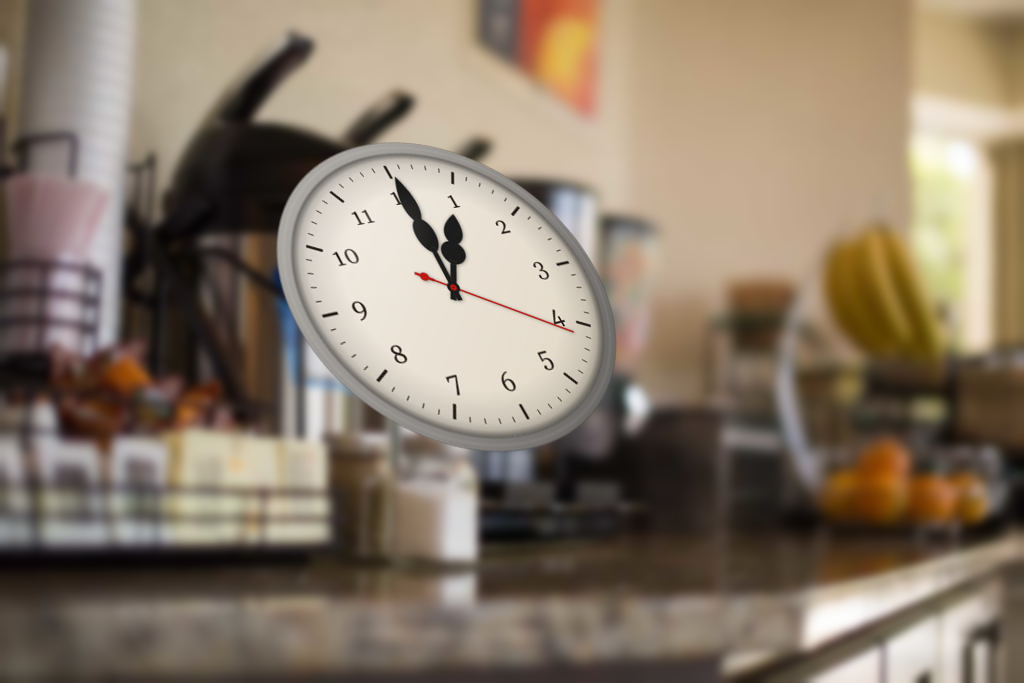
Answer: 1.00.21
